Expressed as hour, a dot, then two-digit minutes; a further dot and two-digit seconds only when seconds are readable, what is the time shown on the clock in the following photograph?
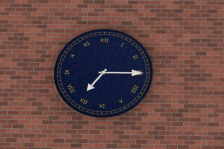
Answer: 7.15
